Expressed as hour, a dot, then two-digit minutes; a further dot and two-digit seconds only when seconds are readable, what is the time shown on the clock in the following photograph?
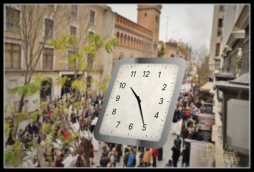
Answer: 10.25
